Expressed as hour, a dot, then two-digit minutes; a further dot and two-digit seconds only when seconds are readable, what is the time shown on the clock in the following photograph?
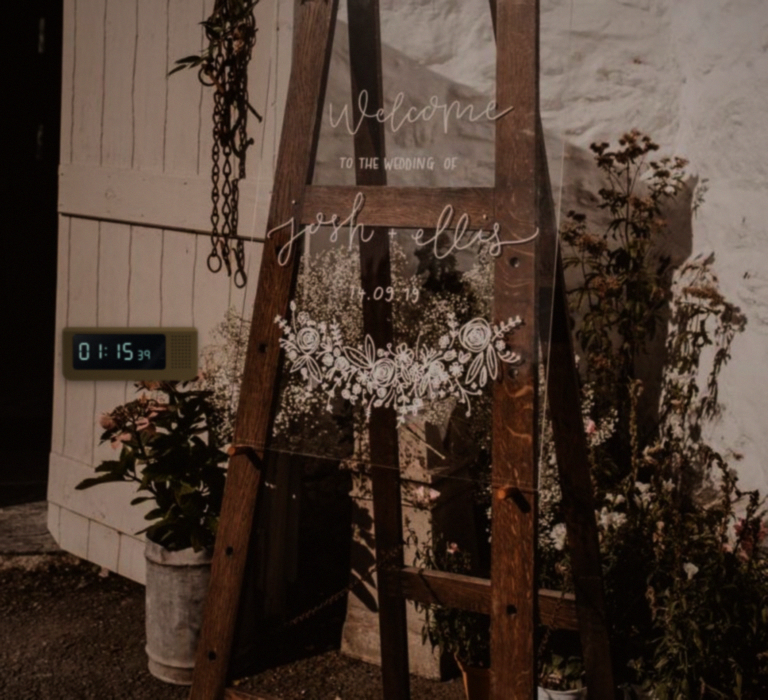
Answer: 1.15
